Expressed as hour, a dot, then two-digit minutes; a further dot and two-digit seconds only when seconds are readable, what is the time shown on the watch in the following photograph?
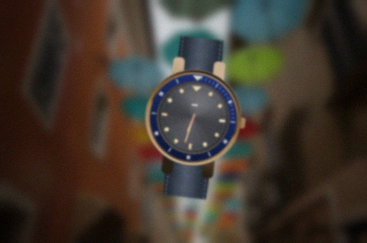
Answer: 6.32
